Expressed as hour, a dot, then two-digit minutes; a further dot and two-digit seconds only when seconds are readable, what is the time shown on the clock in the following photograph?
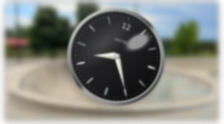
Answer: 8.25
